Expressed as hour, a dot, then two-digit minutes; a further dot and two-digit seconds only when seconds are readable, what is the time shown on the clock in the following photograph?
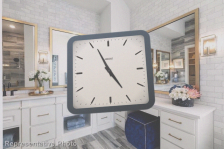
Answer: 4.56
